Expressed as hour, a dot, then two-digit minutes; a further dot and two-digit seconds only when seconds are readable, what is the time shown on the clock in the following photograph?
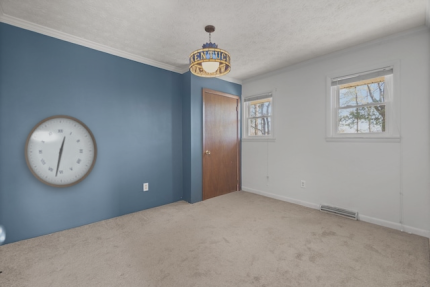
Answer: 12.32
